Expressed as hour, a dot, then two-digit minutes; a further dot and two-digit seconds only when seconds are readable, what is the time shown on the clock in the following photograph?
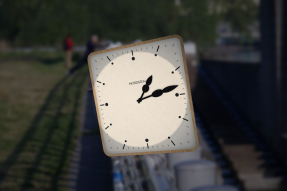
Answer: 1.13
